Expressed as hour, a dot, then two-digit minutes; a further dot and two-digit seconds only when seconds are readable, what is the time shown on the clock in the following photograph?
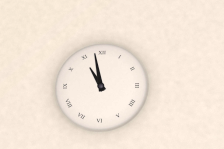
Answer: 10.58
